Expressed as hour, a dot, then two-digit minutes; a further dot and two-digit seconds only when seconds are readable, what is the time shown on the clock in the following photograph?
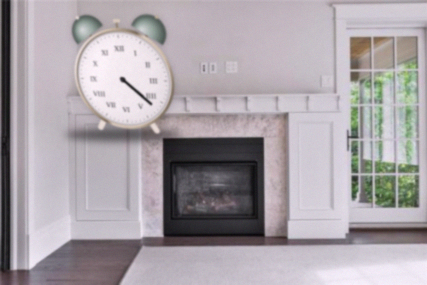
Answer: 4.22
